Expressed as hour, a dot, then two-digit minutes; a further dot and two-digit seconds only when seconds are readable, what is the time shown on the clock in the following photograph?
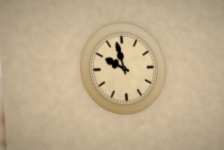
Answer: 9.58
